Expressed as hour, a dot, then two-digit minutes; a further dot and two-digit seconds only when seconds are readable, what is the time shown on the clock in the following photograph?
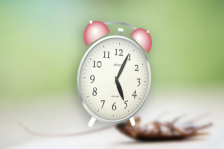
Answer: 5.04
